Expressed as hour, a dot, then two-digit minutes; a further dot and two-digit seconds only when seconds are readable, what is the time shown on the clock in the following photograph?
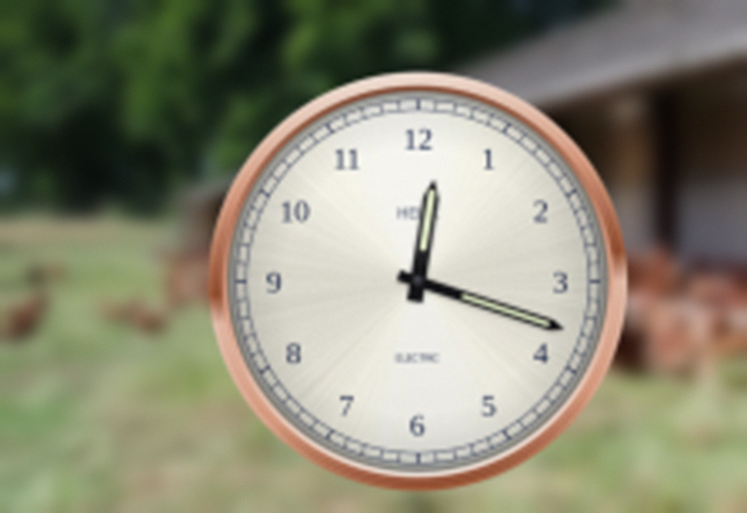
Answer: 12.18
